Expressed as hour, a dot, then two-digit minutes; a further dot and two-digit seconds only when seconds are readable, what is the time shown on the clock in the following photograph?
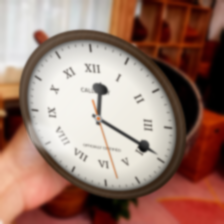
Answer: 12.19.28
